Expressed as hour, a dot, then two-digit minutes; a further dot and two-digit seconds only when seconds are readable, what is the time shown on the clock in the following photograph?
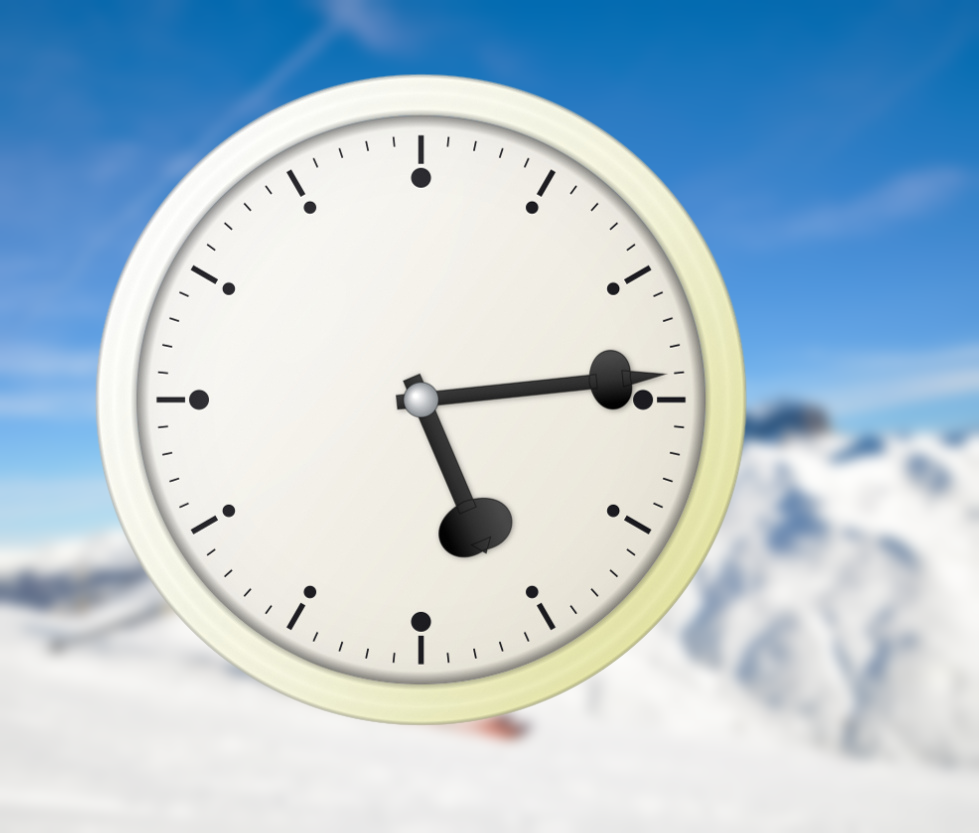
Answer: 5.14
